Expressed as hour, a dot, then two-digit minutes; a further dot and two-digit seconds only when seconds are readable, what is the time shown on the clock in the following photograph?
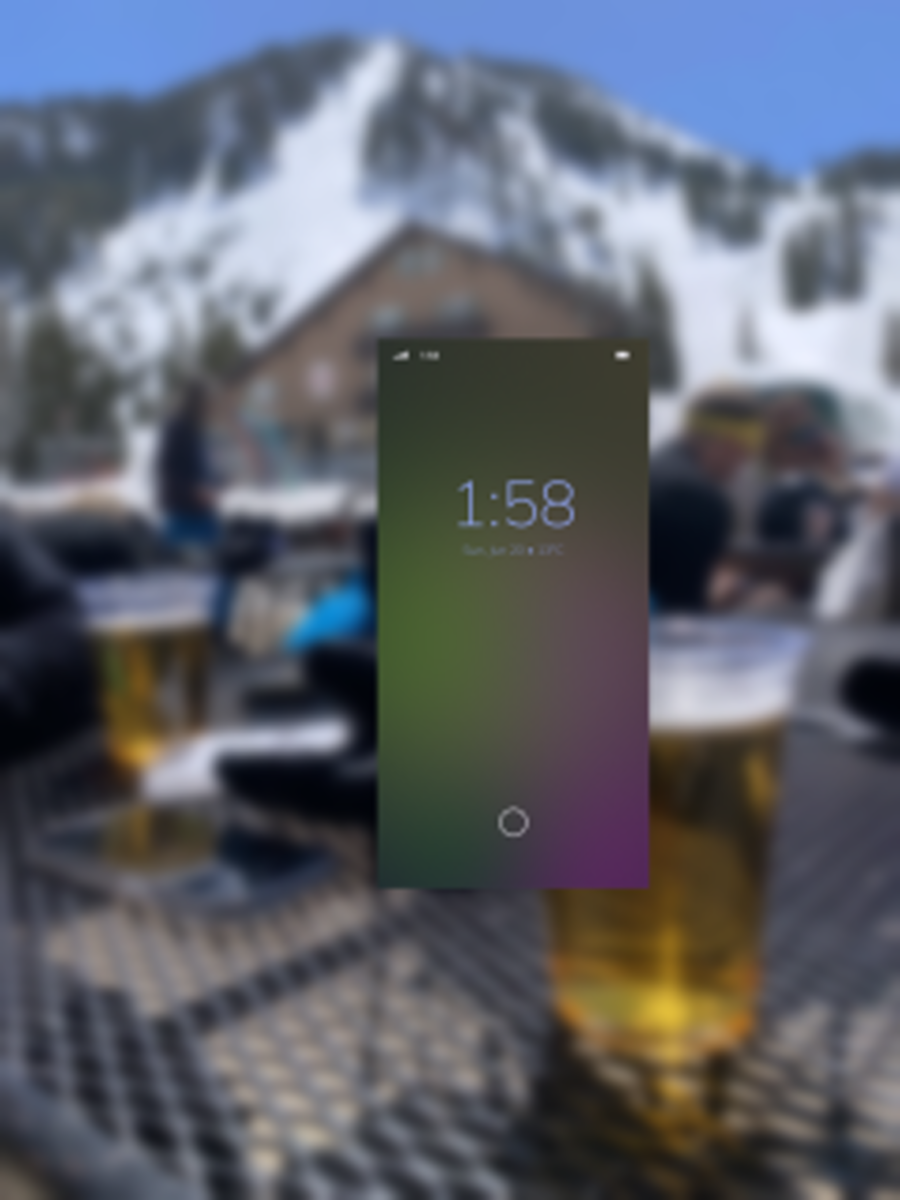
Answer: 1.58
